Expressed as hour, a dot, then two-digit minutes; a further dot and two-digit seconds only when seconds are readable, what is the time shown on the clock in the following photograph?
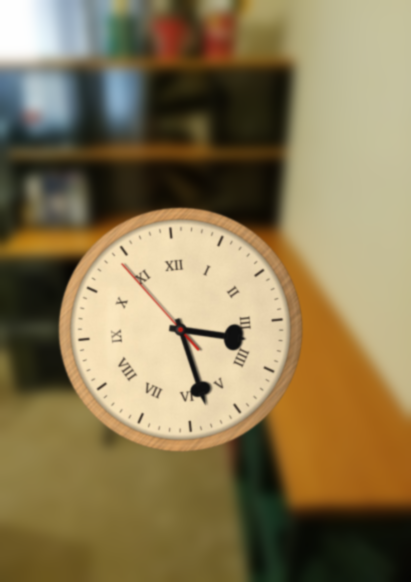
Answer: 3.27.54
